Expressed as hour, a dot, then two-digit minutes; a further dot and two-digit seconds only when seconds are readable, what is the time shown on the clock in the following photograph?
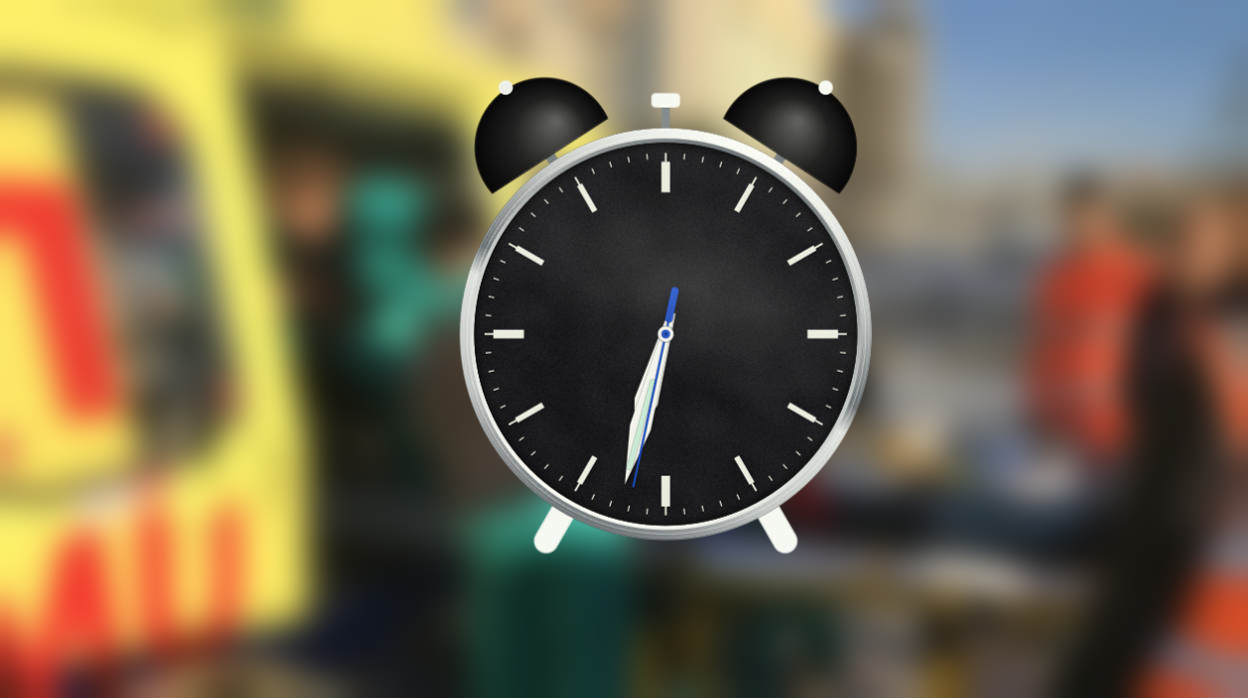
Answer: 6.32.32
